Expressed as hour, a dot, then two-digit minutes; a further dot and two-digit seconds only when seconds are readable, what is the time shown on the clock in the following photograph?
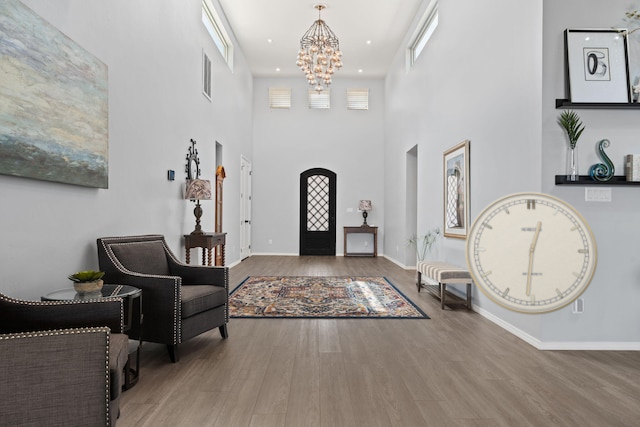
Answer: 12.31
